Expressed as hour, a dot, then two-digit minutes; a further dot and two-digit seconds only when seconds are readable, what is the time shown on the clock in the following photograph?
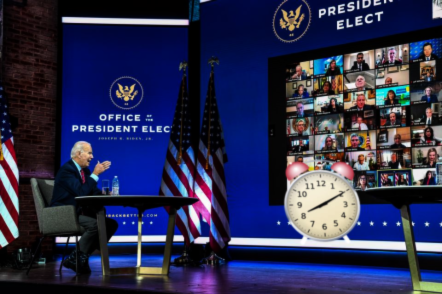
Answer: 8.10
